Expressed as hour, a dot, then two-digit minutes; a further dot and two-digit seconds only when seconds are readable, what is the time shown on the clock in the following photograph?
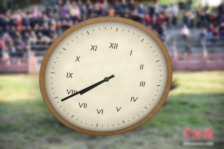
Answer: 7.39
